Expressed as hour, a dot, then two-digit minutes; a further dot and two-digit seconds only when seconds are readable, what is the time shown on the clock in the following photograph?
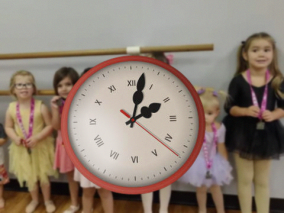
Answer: 2.02.22
